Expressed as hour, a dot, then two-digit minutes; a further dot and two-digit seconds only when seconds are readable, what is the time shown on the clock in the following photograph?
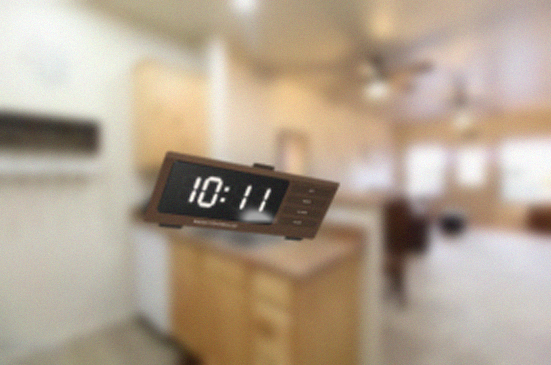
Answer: 10.11
